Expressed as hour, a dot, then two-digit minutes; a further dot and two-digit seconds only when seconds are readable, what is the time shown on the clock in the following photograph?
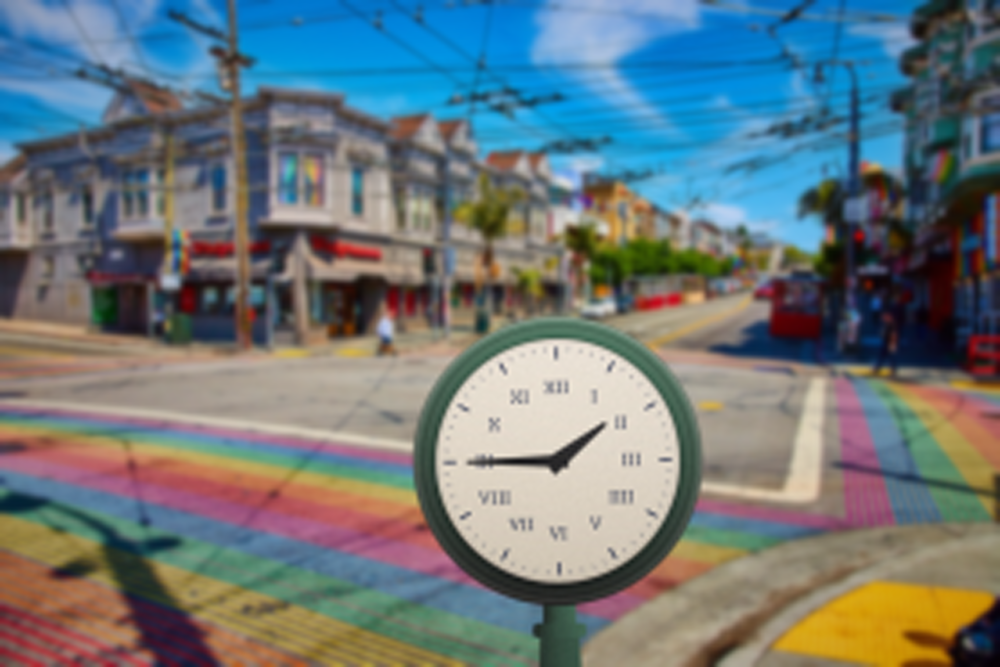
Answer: 1.45
